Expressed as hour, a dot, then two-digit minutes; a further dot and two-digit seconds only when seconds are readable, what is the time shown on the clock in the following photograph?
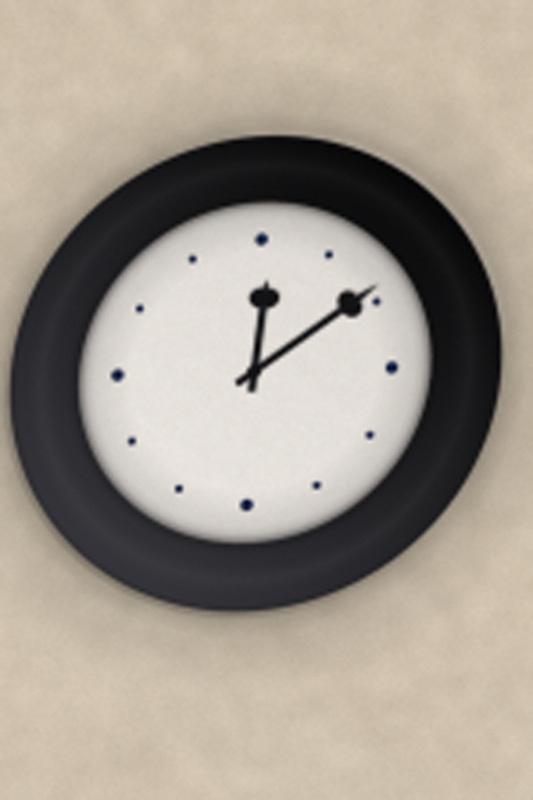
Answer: 12.09
